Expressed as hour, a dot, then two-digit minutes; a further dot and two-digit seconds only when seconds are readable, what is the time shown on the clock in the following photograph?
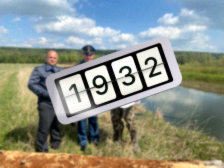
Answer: 19.32
